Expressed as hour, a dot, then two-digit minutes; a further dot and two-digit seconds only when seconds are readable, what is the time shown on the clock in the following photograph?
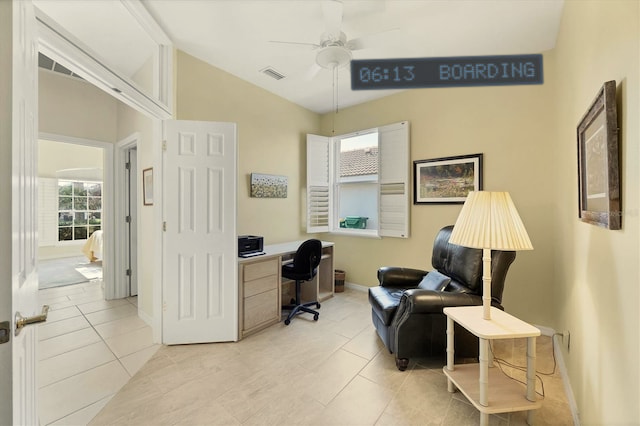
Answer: 6.13
